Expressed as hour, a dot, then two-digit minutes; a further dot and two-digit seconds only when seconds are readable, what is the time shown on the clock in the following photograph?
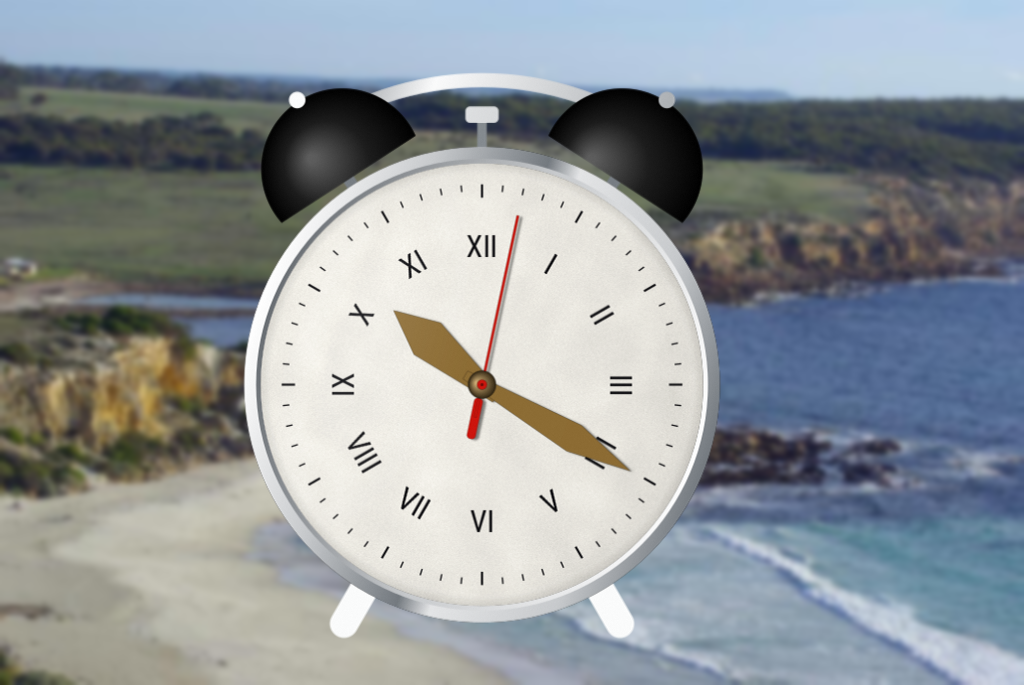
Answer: 10.20.02
